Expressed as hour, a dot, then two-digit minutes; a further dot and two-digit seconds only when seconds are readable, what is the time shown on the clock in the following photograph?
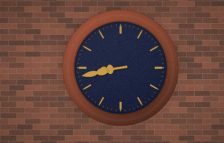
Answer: 8.43
